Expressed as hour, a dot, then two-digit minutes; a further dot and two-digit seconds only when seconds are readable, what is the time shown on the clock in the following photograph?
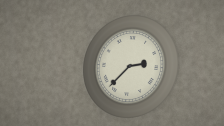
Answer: 2.37
